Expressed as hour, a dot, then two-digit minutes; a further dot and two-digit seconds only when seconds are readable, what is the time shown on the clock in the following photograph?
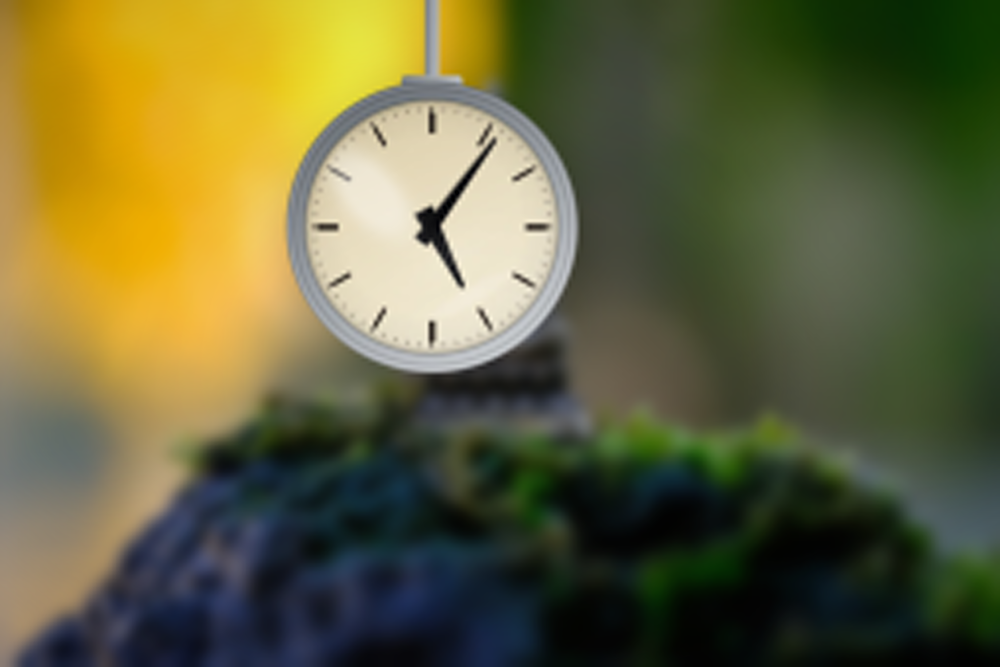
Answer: 5.06
